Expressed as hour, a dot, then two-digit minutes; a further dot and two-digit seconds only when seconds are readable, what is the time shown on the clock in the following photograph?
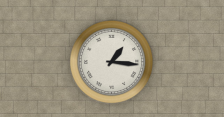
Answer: 1.16
